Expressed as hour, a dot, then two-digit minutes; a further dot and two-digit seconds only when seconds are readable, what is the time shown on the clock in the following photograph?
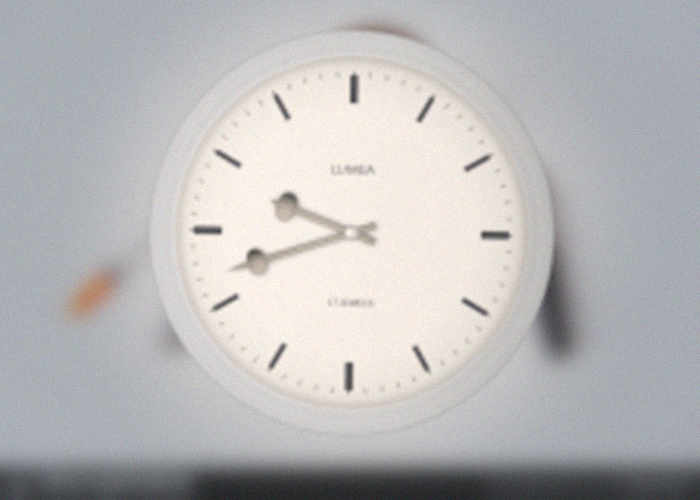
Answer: 9.42
